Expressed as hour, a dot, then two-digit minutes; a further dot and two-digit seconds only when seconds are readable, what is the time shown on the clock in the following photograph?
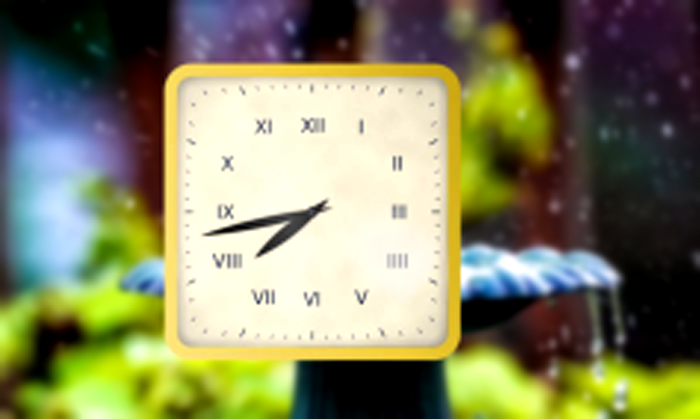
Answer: 7.43
